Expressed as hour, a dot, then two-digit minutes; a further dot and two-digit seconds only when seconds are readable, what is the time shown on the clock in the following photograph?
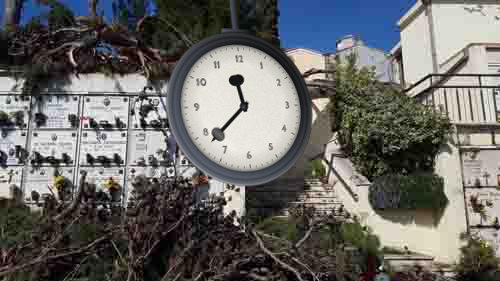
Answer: 11.38
